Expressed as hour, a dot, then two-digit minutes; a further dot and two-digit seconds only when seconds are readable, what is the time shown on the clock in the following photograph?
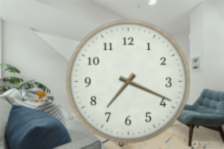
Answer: 7.19
